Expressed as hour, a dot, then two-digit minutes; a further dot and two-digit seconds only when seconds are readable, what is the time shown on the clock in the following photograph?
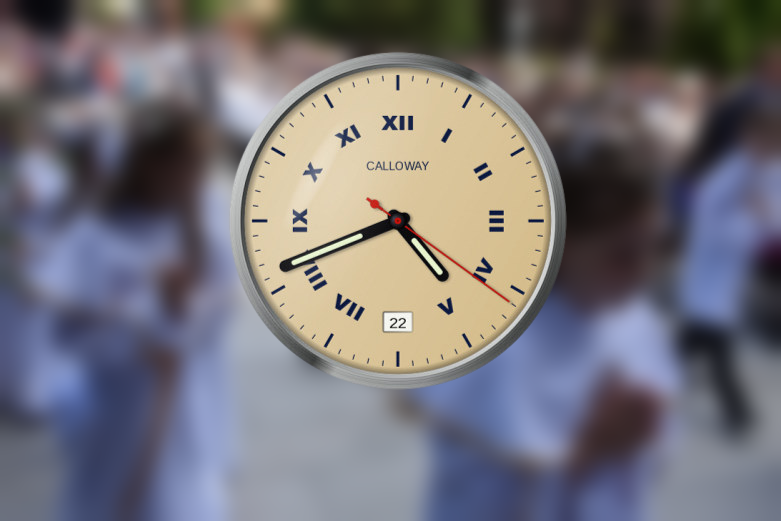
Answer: 4.41.21
